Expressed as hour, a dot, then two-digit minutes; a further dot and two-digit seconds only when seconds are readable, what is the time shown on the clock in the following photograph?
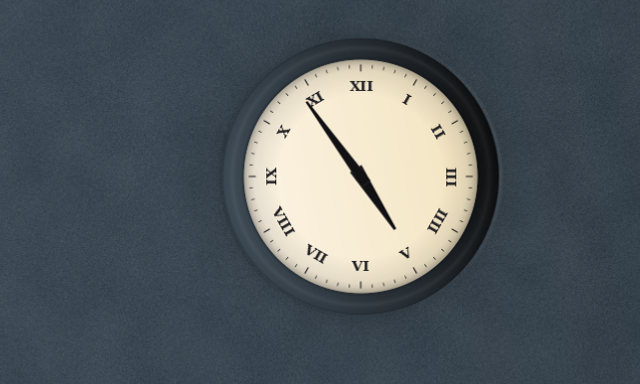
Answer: 4.54
